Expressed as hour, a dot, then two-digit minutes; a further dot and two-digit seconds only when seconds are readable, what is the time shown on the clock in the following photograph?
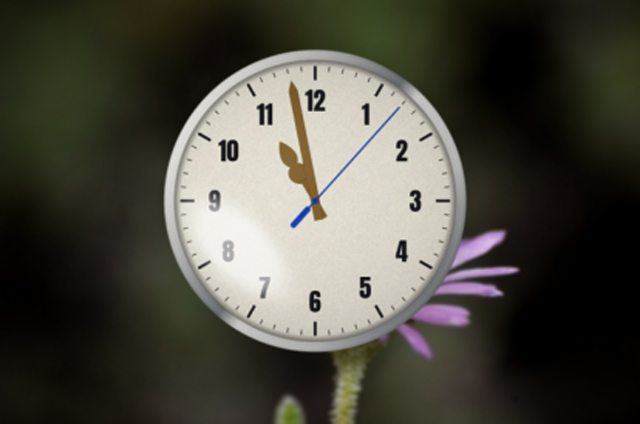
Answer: 10.58.07
